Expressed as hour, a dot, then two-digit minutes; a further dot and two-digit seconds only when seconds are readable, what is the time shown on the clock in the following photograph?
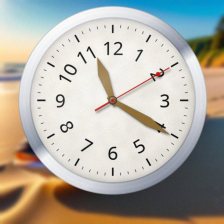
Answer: 11.20.10
